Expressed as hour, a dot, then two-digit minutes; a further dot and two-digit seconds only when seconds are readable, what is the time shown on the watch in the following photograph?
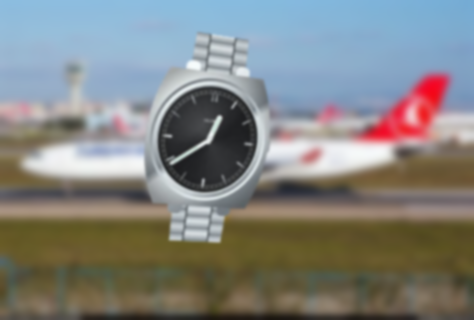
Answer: 12.39
